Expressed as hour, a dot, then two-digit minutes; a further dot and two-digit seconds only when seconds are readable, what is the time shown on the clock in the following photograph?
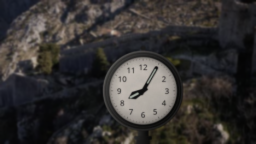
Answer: 8.05
